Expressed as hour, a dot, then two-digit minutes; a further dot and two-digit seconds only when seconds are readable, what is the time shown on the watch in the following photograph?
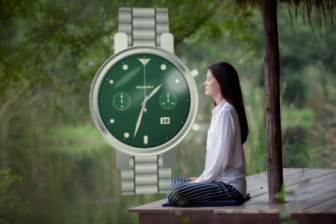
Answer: 1.33
